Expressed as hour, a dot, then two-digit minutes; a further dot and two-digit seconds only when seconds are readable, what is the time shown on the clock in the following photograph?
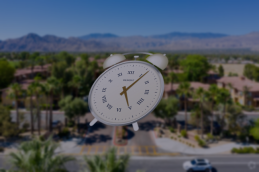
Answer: 5.06
